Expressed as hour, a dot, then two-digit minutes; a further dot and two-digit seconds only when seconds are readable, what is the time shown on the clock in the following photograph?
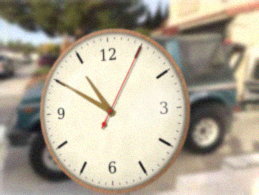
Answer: 10.50.05
